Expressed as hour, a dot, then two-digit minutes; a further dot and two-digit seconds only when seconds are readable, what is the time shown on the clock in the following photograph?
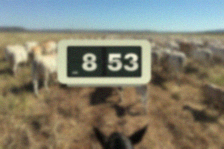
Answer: 8.53
